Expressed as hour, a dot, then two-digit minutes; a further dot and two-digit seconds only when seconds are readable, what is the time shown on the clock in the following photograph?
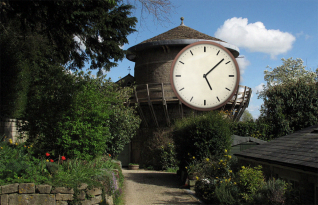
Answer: 5.08
